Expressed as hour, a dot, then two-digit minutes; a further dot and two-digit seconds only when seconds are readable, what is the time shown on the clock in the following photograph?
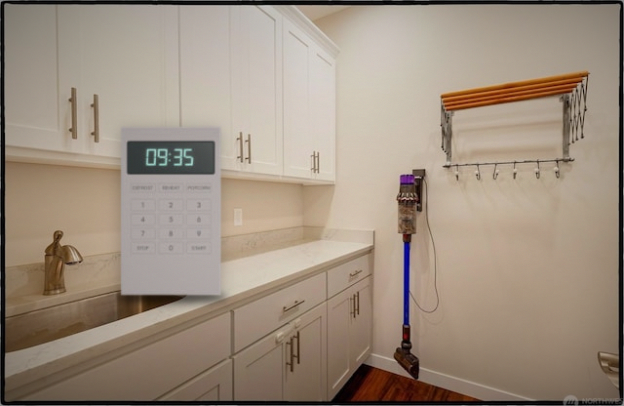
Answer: 9.35
